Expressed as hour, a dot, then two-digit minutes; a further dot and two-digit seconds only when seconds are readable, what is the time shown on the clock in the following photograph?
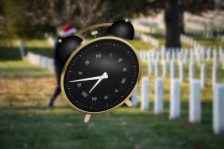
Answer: 7.47
